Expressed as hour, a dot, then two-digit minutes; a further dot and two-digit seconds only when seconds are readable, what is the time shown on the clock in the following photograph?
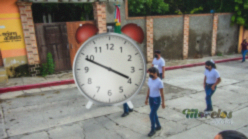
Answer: 3.49
